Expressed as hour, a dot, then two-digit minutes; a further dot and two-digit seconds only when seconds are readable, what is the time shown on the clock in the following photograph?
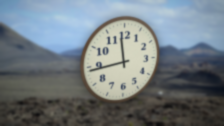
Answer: 11.44
